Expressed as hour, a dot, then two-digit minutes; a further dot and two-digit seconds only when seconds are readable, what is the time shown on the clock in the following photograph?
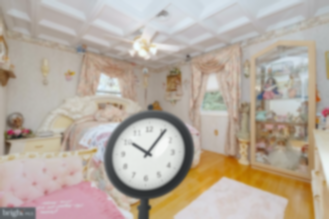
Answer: 10.06
